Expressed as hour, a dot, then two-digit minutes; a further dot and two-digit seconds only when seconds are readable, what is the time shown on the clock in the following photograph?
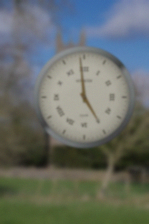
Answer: 4.59
